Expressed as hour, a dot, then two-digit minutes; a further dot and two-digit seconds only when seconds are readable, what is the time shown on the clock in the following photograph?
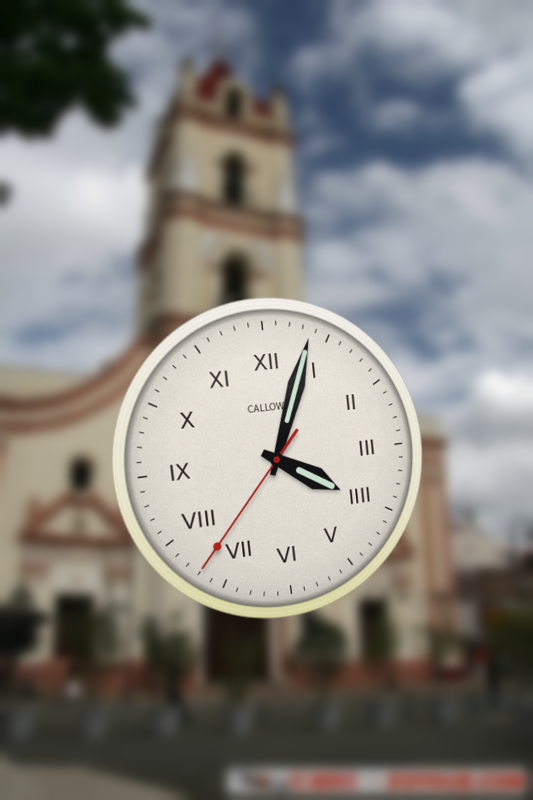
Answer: 4.03.37
